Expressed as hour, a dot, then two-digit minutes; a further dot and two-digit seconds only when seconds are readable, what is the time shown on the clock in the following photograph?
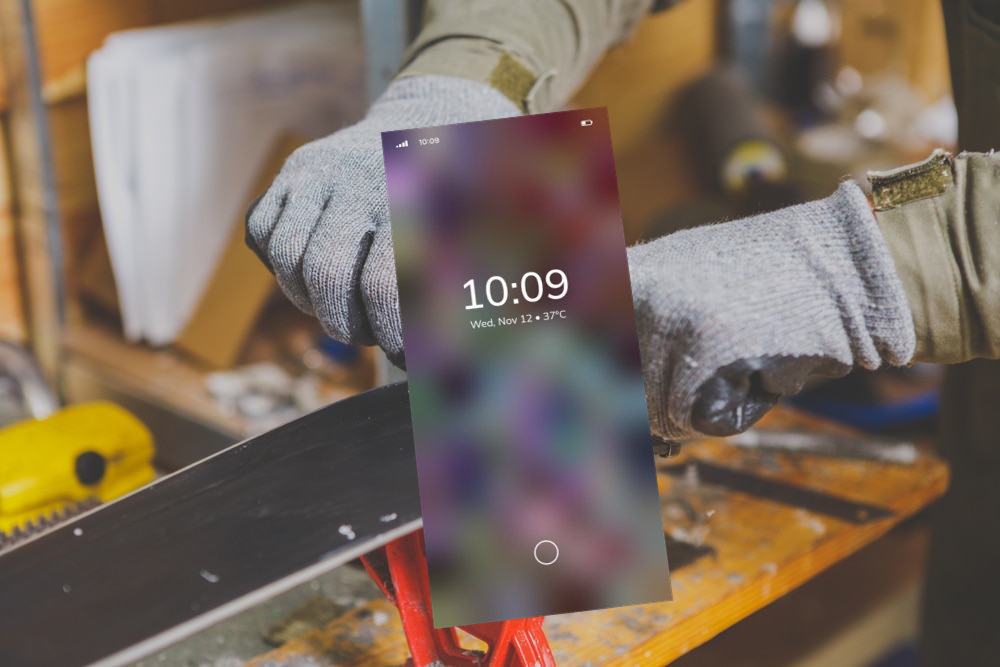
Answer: 10.09
